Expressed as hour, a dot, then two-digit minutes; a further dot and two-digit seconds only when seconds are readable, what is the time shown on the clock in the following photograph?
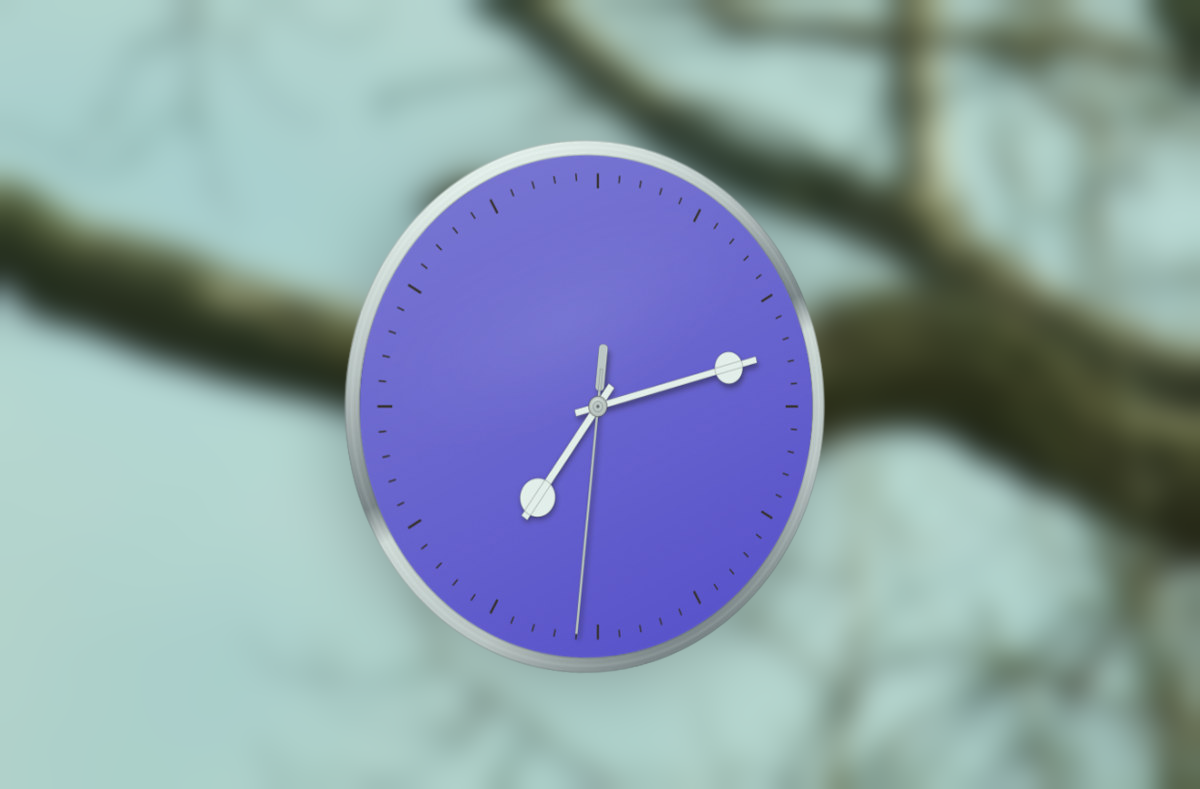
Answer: 7.12.31
